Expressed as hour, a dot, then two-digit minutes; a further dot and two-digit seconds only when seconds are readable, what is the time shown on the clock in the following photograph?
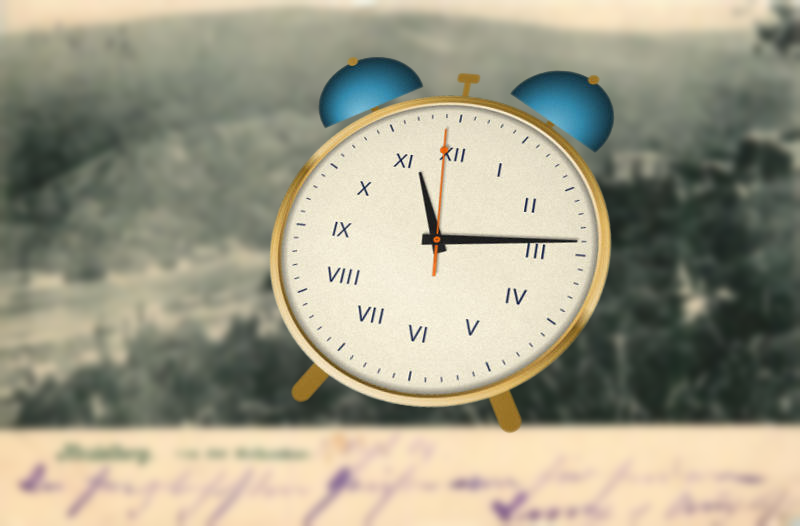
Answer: 11.13.59
